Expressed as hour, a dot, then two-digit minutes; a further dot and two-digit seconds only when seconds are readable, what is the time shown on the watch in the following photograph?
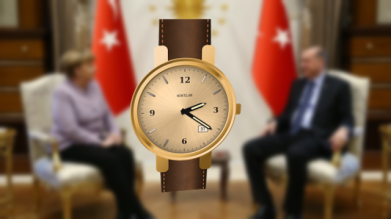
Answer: 2.21
